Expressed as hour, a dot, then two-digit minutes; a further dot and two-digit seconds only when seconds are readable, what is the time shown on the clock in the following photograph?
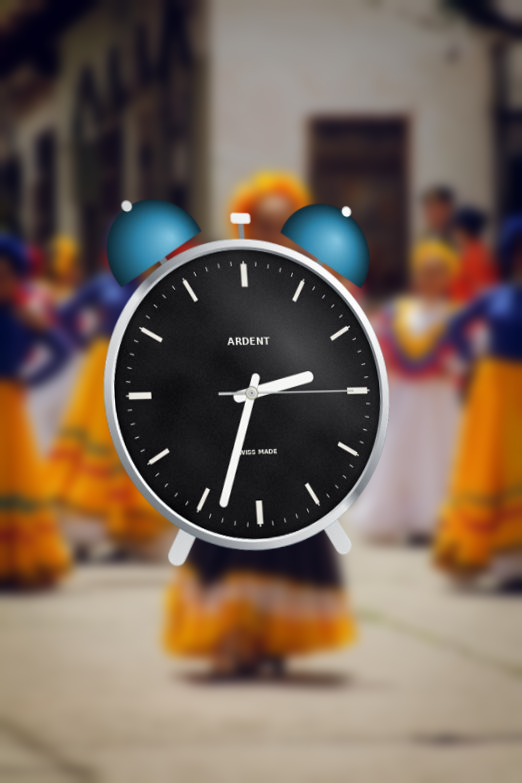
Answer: 2.33.15
